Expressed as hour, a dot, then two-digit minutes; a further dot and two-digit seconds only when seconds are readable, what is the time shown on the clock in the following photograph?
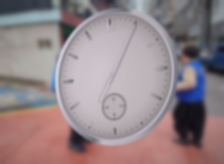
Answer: 7.05
